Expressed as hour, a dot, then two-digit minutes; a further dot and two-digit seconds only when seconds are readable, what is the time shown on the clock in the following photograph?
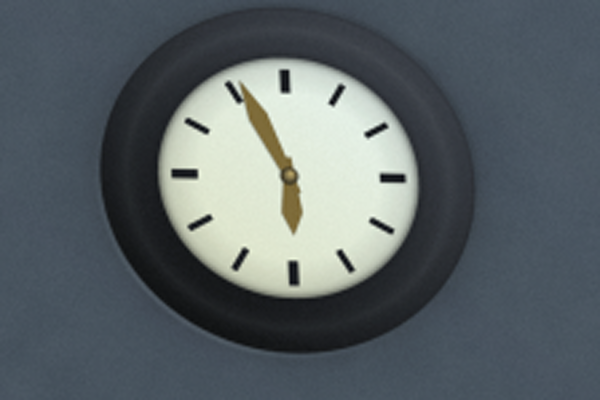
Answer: 5.56
